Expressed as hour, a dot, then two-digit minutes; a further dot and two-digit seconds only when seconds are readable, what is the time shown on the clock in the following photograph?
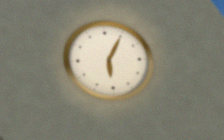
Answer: 6.05
